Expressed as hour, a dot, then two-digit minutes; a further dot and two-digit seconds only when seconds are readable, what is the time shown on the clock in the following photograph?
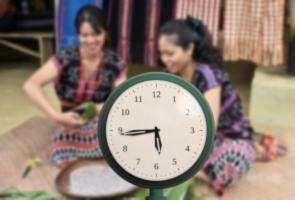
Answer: 5.44
